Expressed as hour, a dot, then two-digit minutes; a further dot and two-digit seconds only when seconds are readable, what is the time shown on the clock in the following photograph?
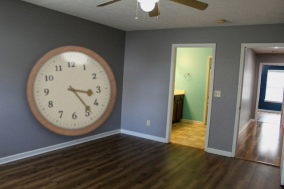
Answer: 3.24
